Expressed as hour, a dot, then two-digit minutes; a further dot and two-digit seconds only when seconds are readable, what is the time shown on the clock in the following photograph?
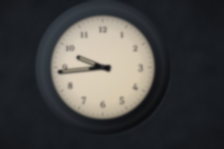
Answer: 9.44
